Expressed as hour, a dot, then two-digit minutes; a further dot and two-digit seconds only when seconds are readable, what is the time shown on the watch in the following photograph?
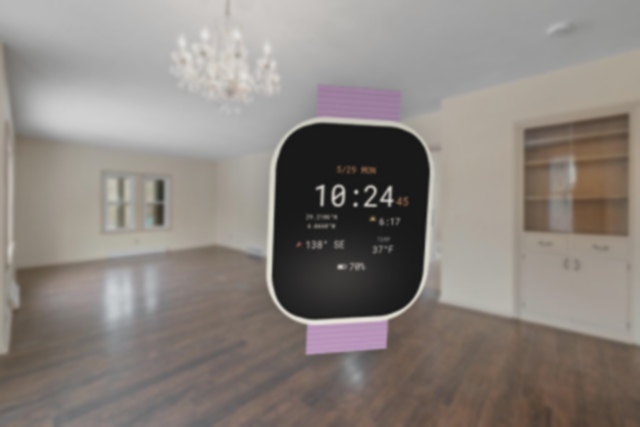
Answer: 10.24
